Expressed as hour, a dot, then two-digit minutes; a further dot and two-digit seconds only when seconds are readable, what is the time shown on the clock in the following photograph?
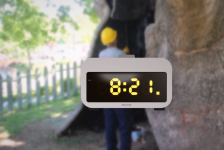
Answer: 8.21
